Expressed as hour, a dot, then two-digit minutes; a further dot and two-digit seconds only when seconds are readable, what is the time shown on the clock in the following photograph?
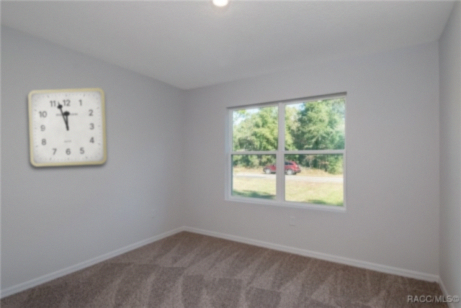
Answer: 11.57
